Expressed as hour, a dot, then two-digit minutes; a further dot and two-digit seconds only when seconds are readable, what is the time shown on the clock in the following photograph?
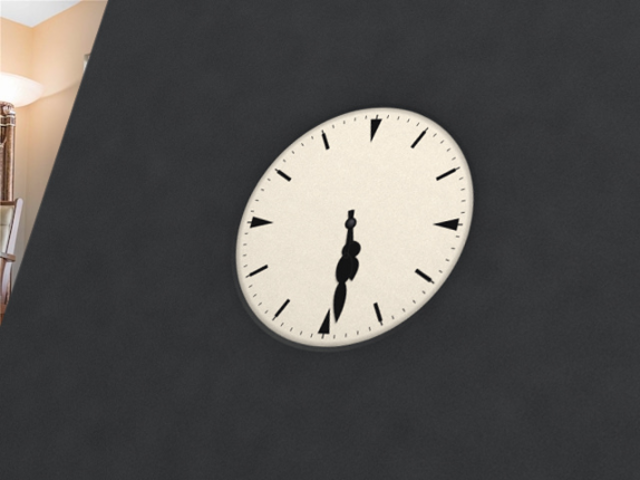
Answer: 5.29
